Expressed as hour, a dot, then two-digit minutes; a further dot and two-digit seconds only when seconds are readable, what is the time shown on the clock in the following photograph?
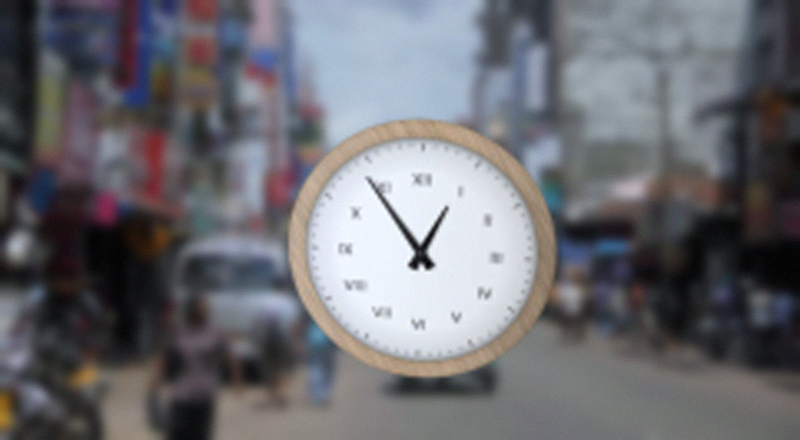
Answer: 12.54
